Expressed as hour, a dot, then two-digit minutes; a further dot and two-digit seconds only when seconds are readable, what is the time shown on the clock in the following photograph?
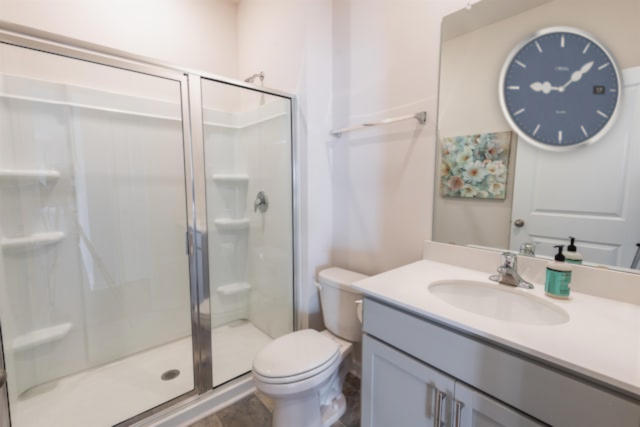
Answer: 9.08
